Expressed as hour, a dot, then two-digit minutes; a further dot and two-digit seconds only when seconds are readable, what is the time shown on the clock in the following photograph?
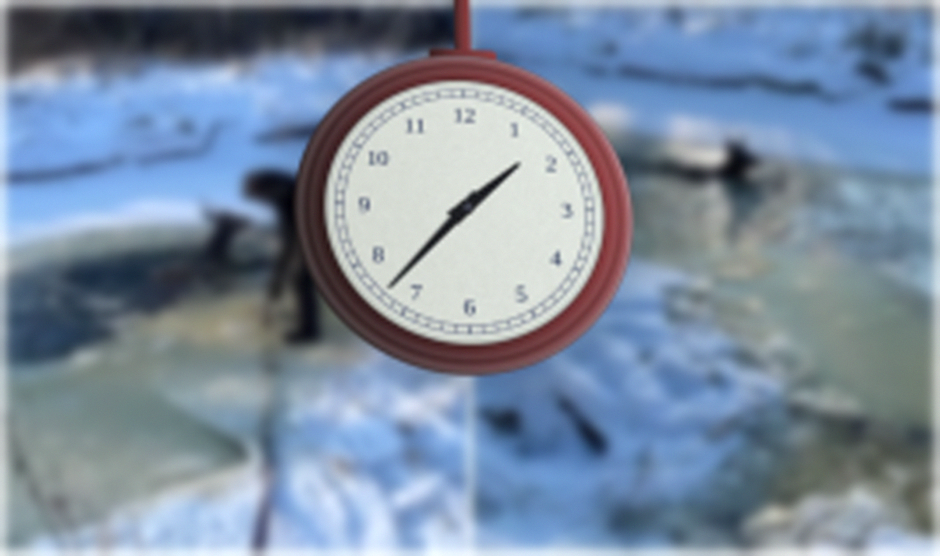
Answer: 1.37
